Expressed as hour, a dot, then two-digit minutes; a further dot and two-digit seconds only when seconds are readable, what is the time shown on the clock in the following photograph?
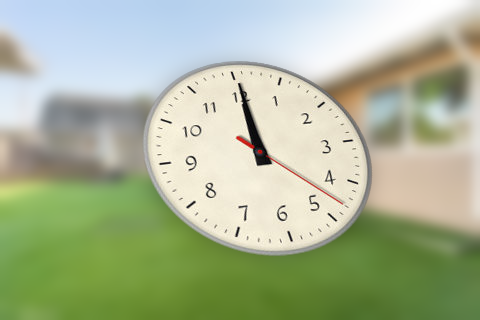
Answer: 12.00.23
